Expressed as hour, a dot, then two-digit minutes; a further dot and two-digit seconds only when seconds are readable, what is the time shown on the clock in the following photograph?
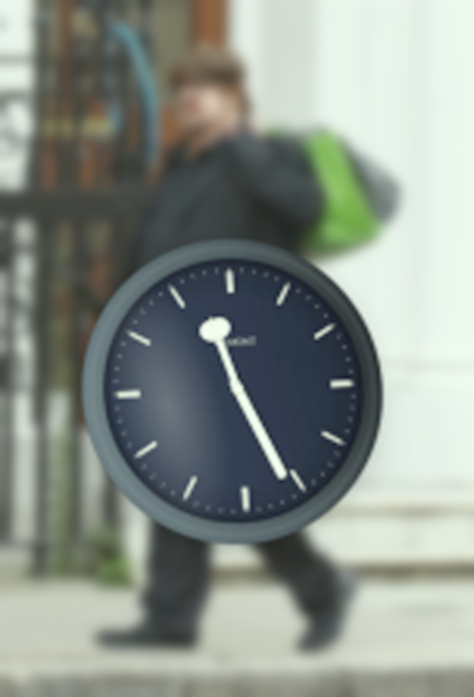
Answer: 11.26
